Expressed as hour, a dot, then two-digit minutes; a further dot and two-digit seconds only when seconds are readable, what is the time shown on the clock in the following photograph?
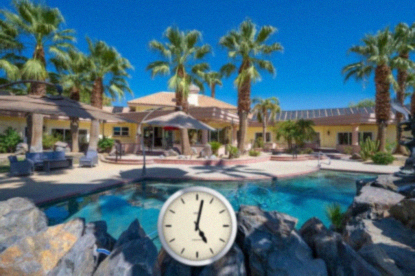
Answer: 5.02
